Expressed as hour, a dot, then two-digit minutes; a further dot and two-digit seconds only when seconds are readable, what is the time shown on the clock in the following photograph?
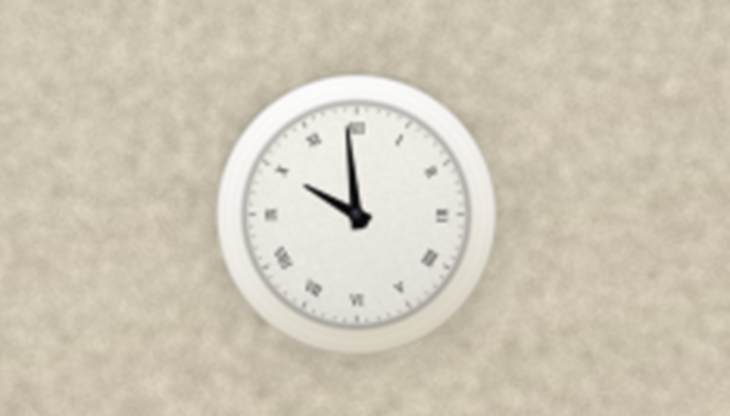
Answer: 9.59
